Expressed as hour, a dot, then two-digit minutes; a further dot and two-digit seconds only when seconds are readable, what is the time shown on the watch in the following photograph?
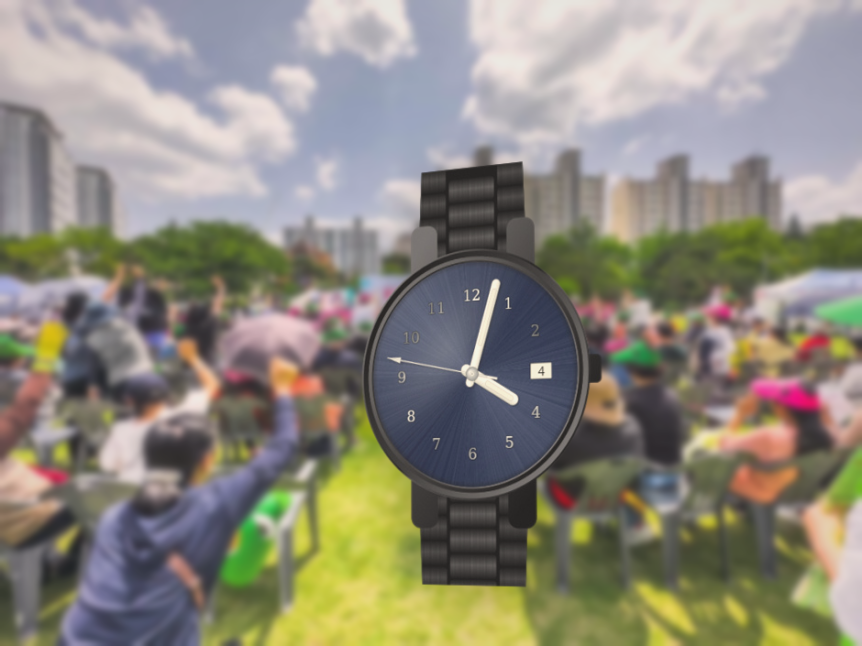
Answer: 4.02.47
